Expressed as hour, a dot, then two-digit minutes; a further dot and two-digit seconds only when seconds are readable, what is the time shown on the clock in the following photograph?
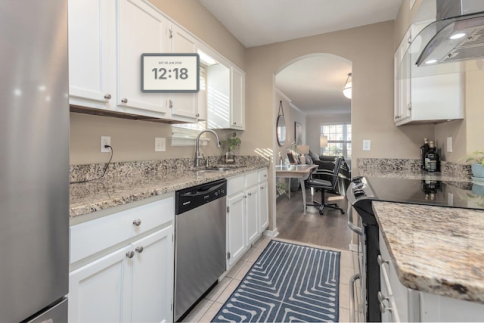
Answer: 12.18
